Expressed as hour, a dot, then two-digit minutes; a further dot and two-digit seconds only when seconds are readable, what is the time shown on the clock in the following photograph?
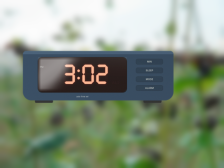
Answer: 3.02
